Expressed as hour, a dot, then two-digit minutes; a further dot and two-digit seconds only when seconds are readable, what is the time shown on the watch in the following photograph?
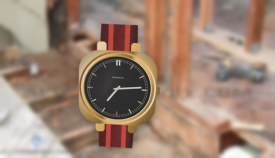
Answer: 7.14
